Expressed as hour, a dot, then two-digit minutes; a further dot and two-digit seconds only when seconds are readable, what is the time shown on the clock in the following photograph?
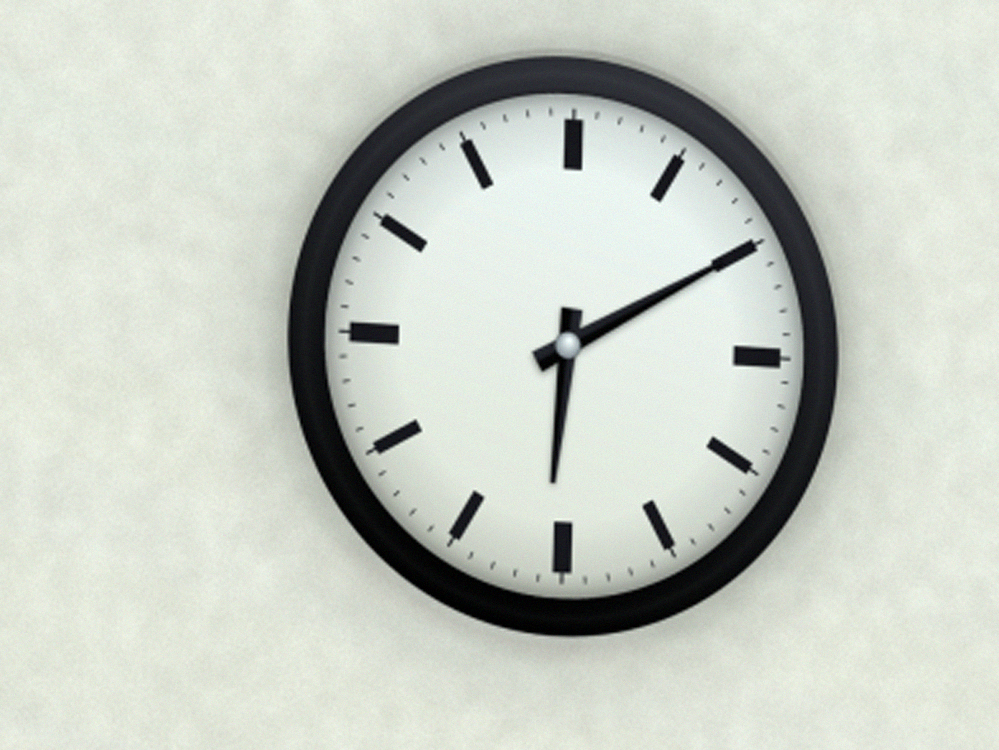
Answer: 6.10
